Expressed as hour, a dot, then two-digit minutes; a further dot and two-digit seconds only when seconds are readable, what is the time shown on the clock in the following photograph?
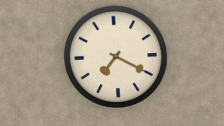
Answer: 7.20
